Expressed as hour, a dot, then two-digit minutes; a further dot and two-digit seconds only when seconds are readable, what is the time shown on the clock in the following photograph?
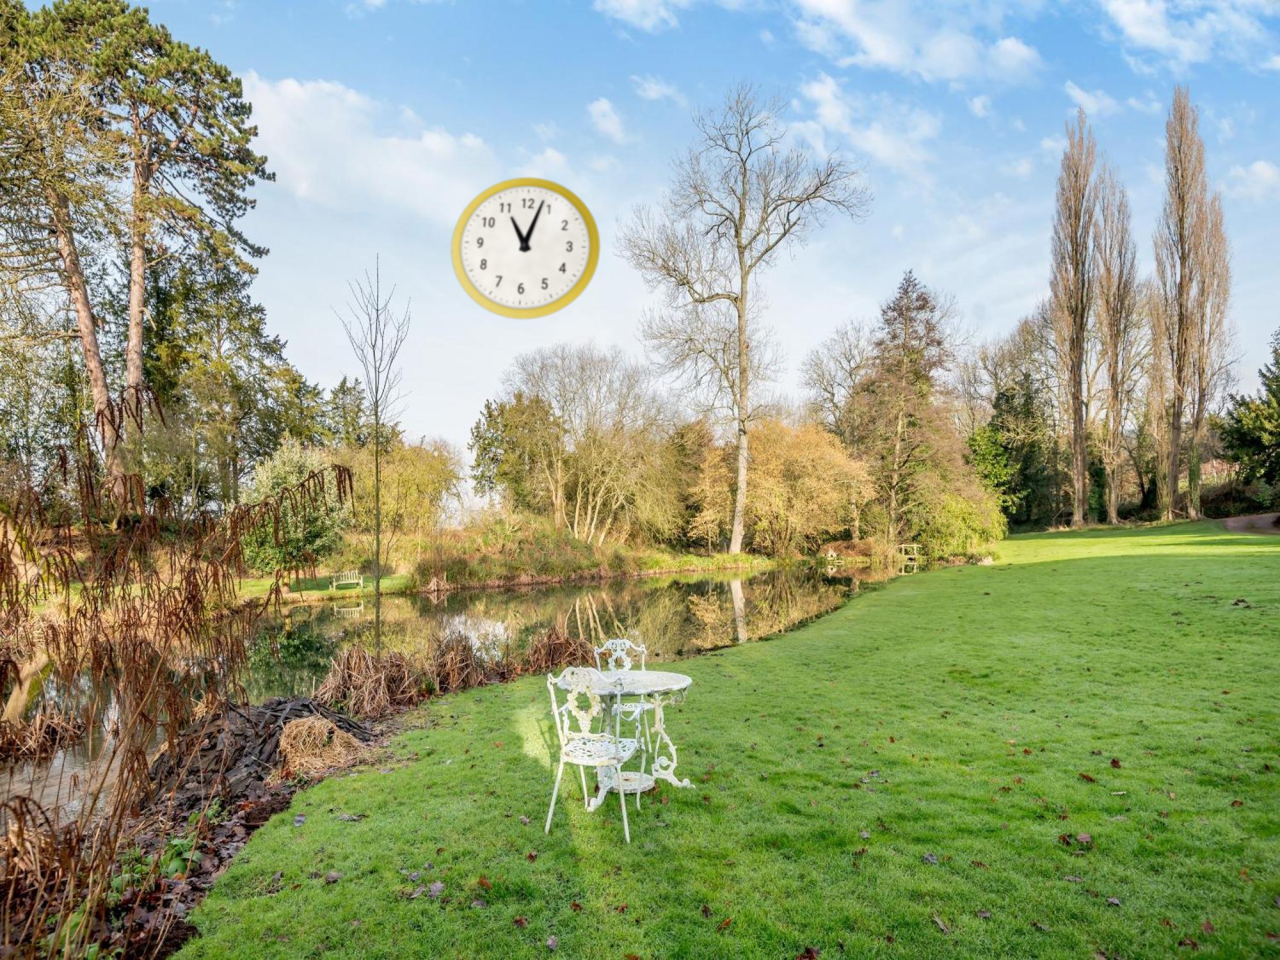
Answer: 11.03
